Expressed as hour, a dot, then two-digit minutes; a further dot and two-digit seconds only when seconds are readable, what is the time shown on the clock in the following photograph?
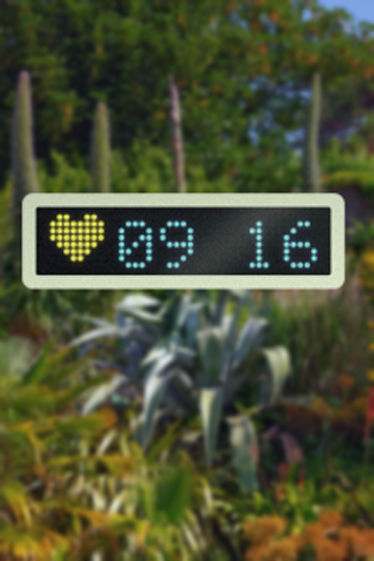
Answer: 9.16
